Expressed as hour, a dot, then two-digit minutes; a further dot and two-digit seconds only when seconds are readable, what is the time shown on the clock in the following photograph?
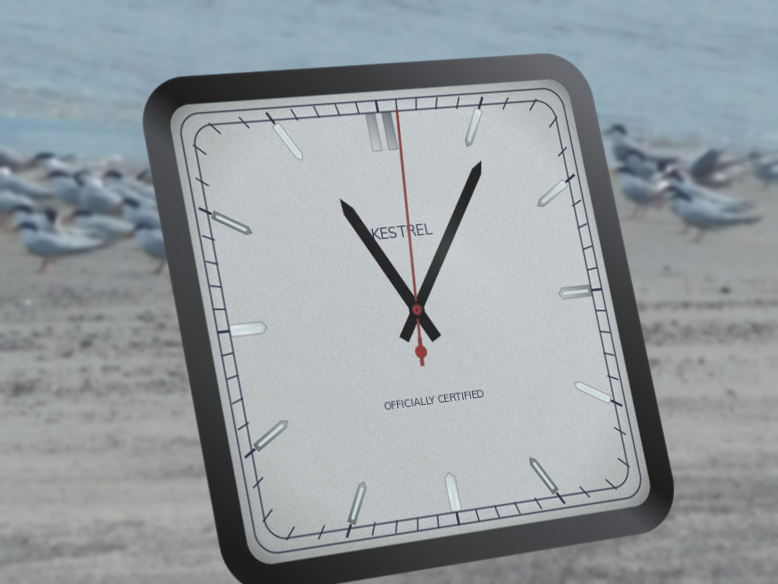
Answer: 11.06.01
